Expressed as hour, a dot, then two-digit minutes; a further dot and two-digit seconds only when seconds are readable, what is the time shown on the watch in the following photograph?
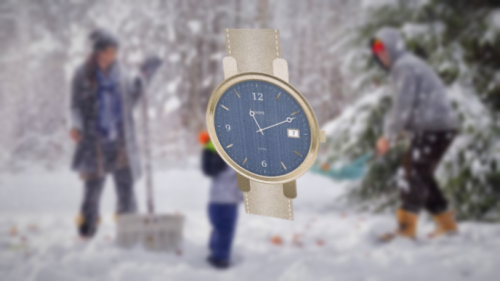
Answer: 11.11
